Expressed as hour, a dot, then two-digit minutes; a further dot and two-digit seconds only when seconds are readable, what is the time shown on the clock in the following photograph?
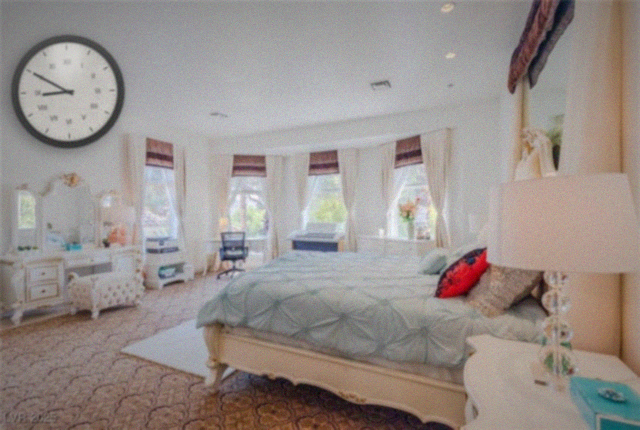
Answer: 8.50
